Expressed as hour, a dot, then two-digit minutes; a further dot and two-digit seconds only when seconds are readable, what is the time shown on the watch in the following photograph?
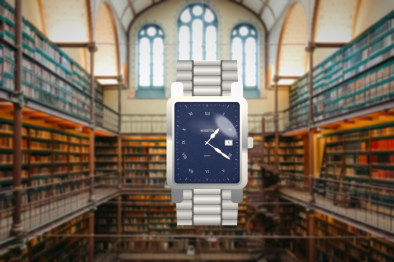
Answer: 1.21
